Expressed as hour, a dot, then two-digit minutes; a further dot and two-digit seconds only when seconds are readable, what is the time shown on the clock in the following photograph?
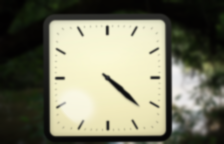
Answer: 4.22
